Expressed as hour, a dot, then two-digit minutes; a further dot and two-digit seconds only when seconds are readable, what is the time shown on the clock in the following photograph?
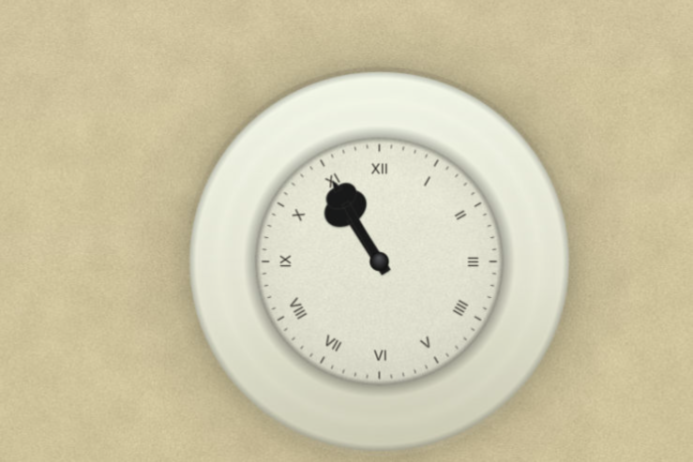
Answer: 10.55
